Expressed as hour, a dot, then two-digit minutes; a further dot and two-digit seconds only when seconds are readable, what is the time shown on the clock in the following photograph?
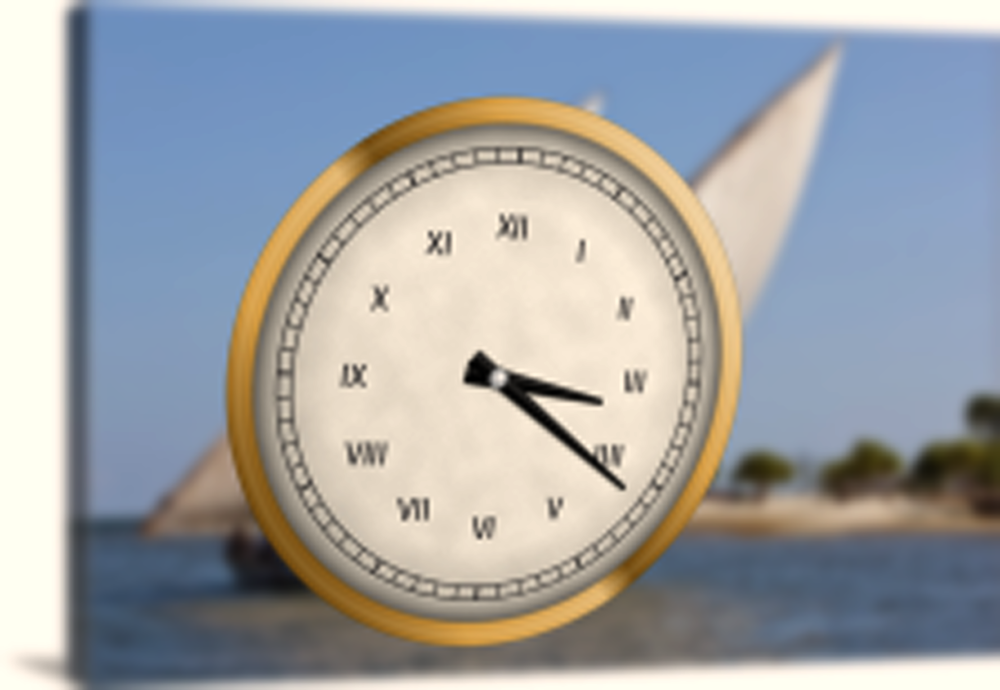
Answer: 3.21
